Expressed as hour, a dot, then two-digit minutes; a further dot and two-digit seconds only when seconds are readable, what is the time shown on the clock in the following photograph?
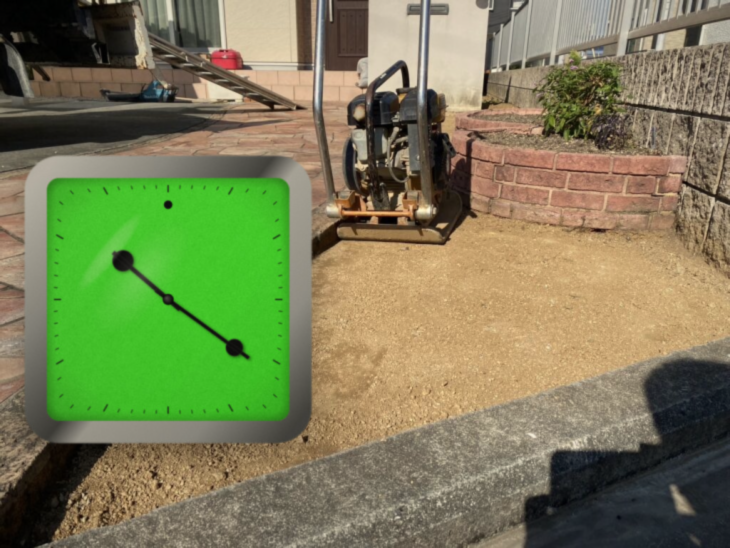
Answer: 10.21
